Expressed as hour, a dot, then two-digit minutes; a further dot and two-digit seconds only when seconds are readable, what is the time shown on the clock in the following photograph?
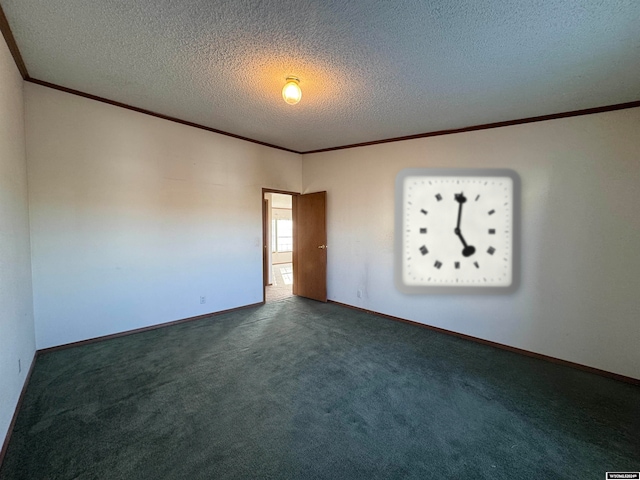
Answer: 5.01
